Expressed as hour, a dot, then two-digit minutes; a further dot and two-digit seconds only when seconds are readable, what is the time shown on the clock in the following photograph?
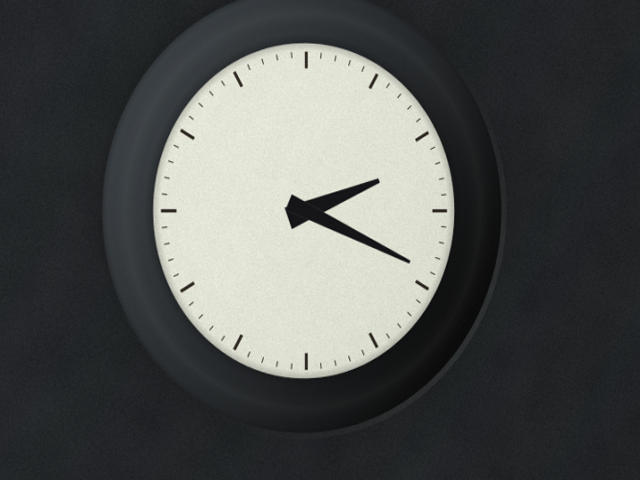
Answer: 2.19
